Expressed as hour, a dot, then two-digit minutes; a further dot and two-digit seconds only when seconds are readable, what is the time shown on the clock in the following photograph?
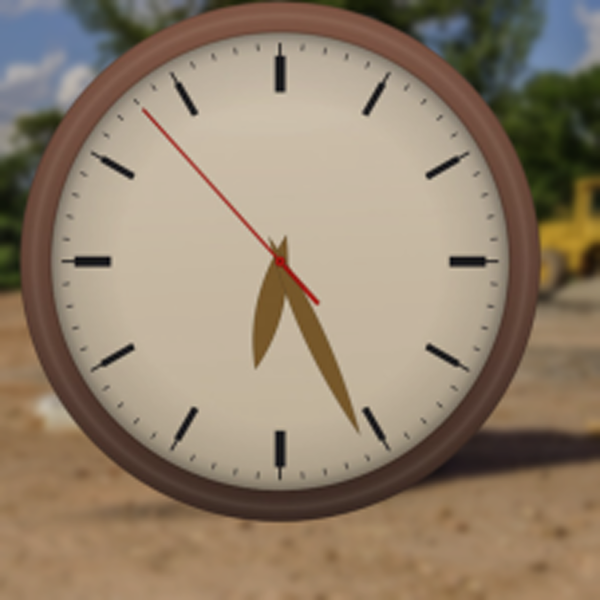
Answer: 6.25.53
